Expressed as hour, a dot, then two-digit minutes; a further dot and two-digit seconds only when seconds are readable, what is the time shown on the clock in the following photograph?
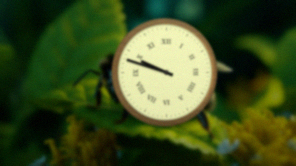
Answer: 9.48
